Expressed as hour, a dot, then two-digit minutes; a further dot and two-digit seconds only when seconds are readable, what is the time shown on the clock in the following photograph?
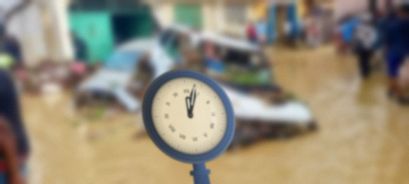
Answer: 12.03
